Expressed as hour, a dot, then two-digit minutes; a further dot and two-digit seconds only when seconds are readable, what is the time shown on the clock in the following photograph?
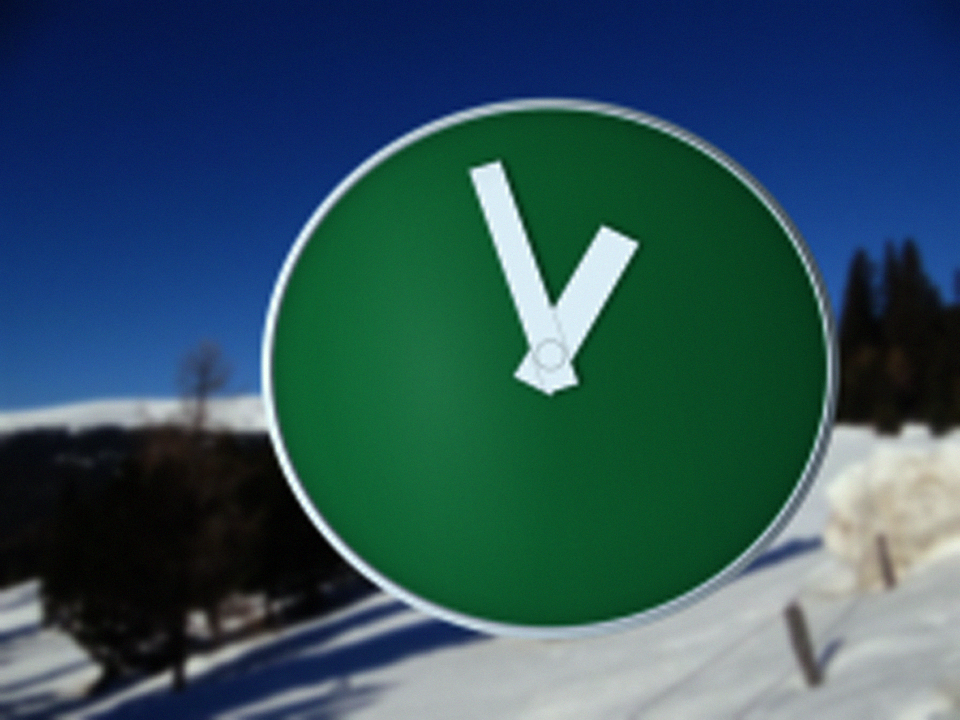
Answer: 12.57
